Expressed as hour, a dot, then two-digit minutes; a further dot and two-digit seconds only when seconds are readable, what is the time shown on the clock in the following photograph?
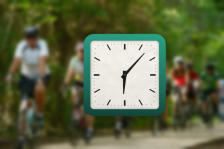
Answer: 6.07
